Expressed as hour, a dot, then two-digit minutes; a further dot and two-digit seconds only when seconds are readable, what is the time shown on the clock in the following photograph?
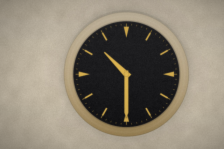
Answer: 10.30
